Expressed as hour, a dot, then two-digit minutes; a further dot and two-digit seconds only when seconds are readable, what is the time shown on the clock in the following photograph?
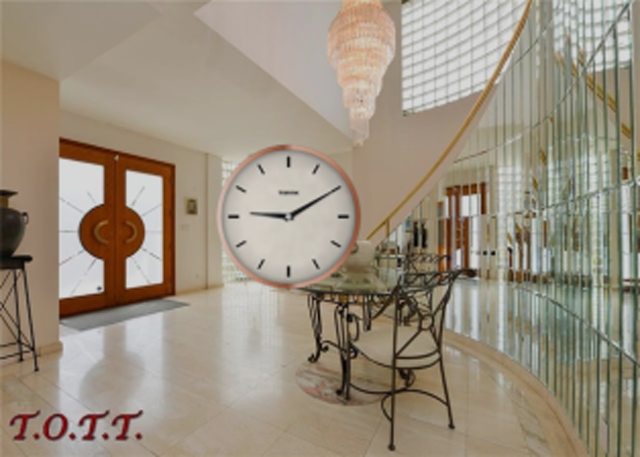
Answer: 9.10
